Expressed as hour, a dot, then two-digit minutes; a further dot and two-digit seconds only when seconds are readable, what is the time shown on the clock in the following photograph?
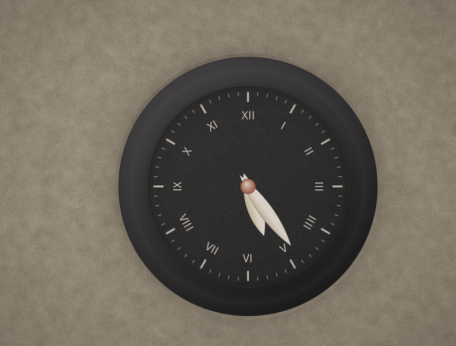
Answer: 5.24
